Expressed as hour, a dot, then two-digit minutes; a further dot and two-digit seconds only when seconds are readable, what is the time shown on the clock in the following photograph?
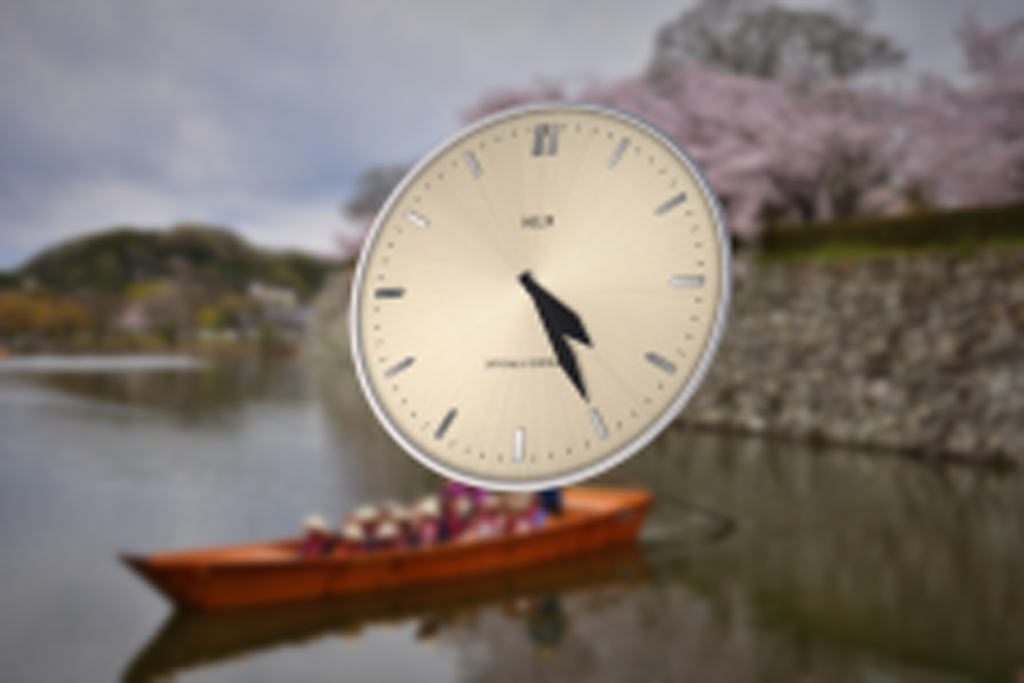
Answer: 4.25
